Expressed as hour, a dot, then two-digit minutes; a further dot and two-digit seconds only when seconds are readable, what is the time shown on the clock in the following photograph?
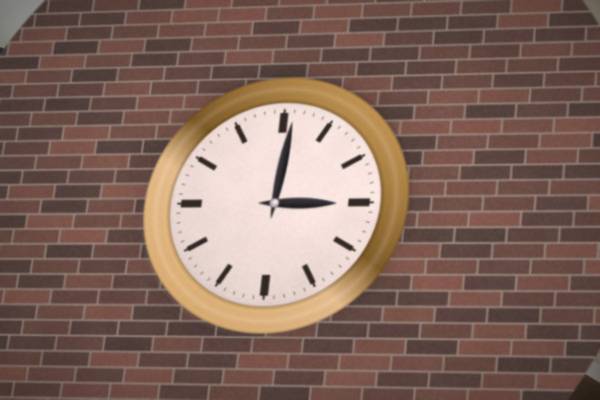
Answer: 3.01
